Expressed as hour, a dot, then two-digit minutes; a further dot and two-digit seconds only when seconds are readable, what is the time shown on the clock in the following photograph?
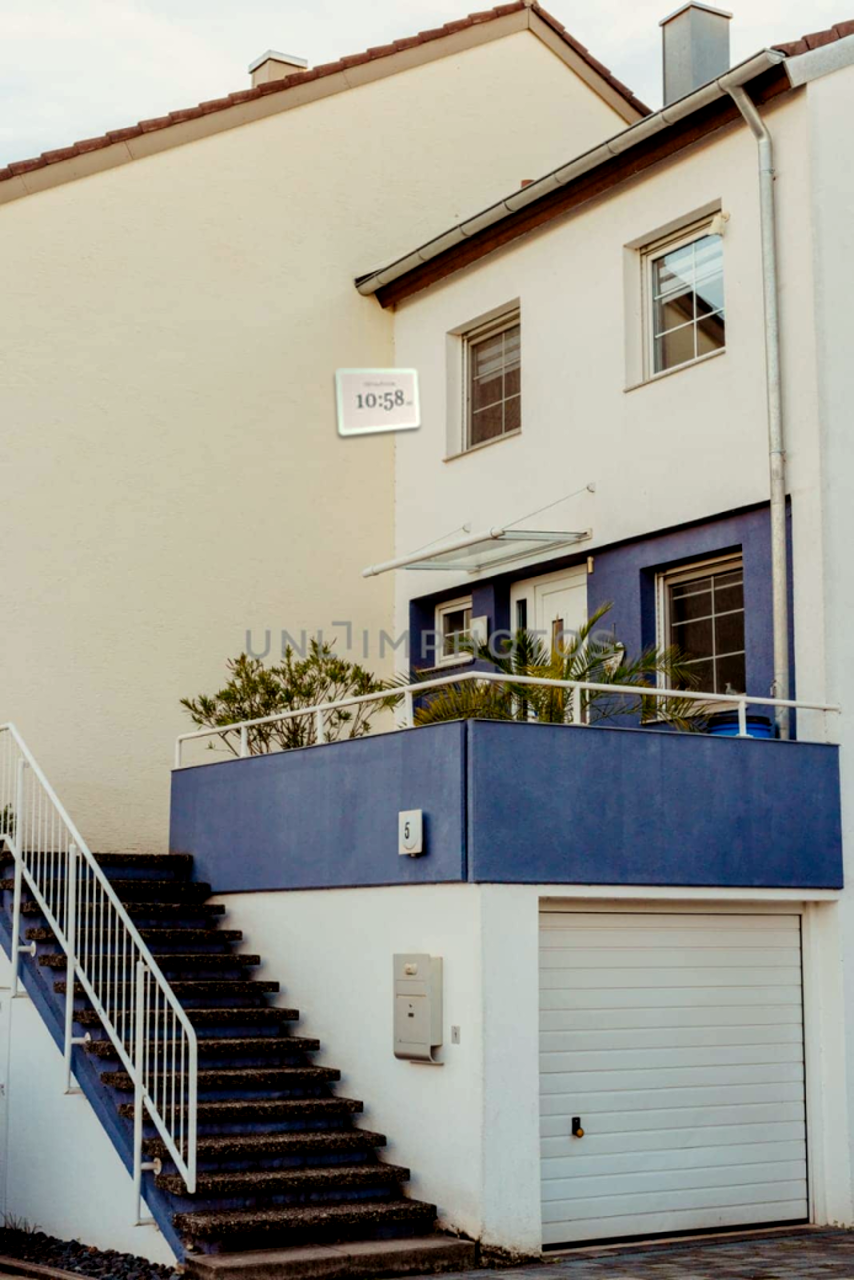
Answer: 10.58
